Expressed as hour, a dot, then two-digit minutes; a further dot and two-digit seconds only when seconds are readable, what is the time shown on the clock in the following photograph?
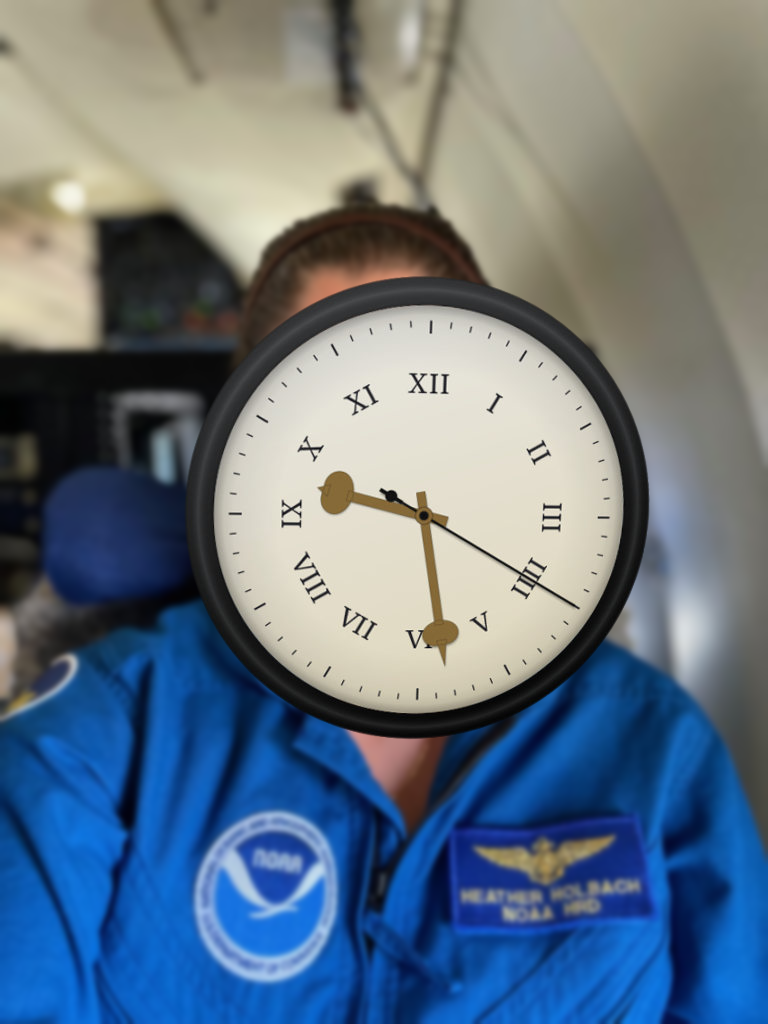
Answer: 9.28.20
